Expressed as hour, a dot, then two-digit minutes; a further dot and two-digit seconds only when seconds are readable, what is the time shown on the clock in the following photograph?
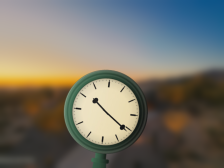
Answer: 10.21
